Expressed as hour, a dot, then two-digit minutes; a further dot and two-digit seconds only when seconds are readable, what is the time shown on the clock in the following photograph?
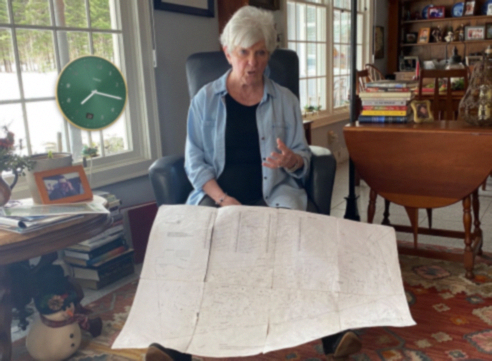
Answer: 7.15
